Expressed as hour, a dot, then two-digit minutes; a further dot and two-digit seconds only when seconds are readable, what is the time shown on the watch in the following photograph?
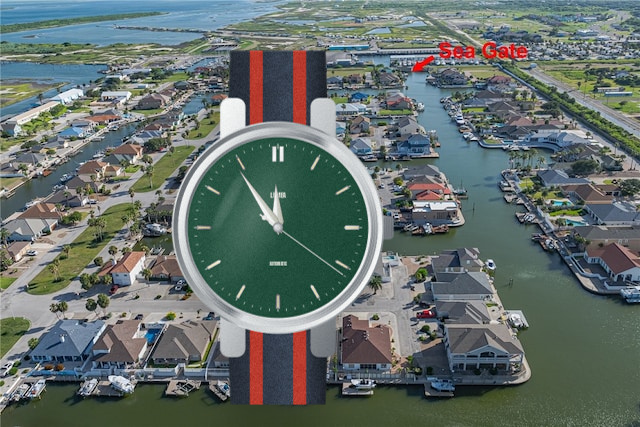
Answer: 11.54.21
